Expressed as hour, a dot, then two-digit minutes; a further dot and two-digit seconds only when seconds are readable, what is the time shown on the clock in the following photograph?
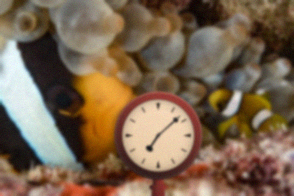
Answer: 7.08
